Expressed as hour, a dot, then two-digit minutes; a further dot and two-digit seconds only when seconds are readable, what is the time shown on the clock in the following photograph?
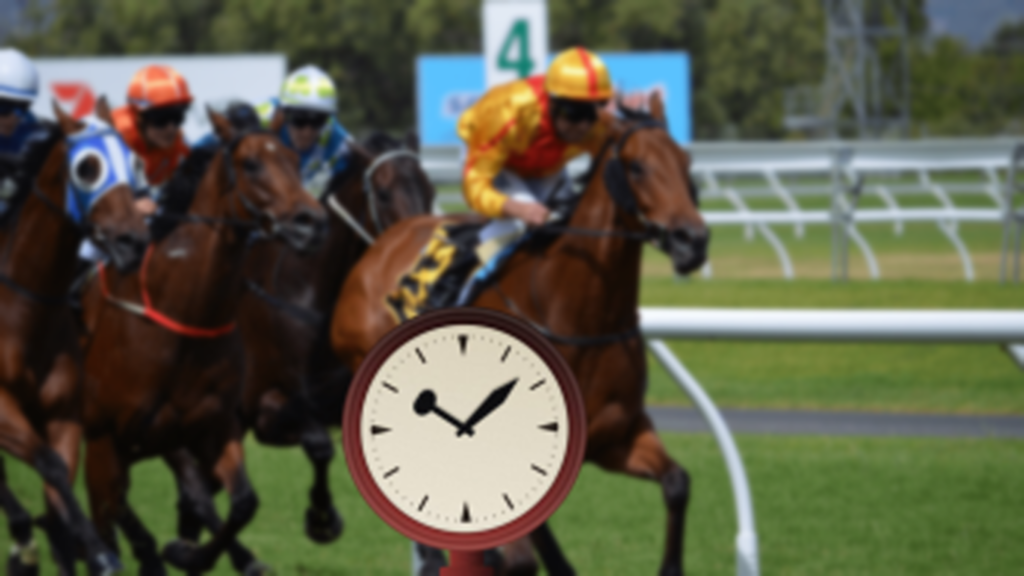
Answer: 10.08
